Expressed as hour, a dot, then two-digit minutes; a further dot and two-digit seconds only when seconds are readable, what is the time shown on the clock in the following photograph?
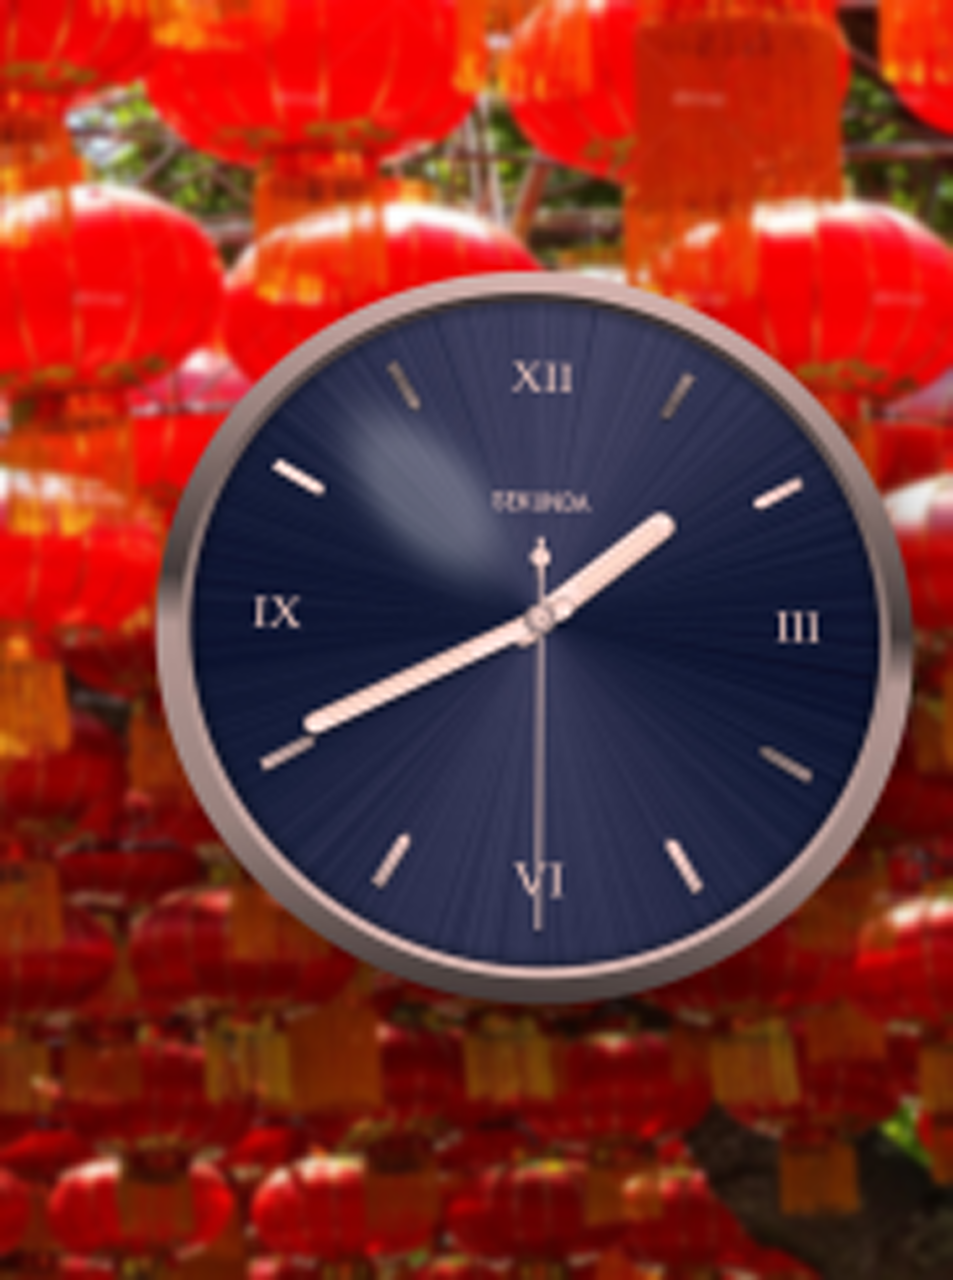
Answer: 1.40.30
